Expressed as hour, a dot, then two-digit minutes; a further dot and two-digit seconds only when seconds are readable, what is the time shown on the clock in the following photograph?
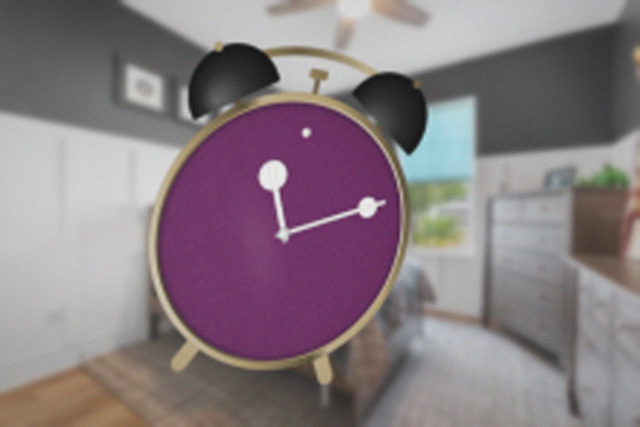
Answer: 11.11
